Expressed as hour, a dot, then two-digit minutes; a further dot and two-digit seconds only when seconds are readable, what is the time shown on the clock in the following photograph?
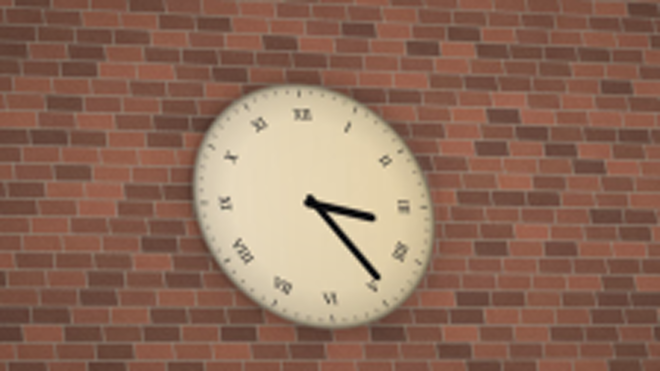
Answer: 3.24
